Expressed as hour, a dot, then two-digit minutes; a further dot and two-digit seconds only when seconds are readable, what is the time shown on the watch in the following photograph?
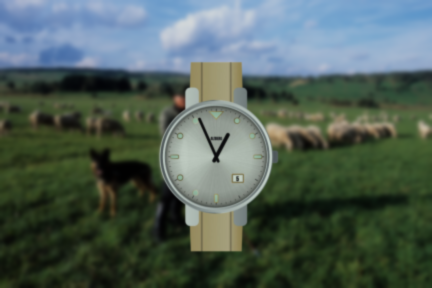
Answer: 12.56
